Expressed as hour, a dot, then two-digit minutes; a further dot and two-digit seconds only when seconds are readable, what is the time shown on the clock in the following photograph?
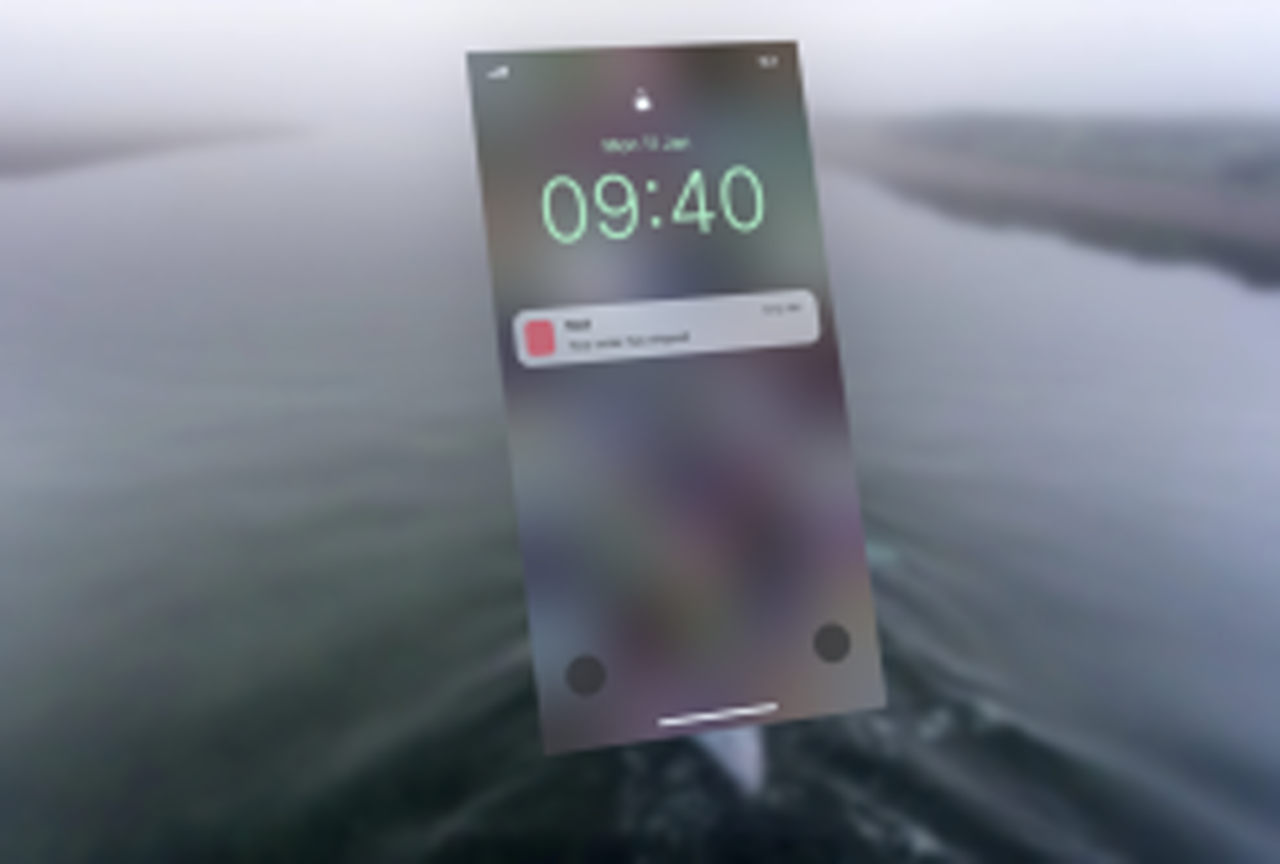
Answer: 9.40
